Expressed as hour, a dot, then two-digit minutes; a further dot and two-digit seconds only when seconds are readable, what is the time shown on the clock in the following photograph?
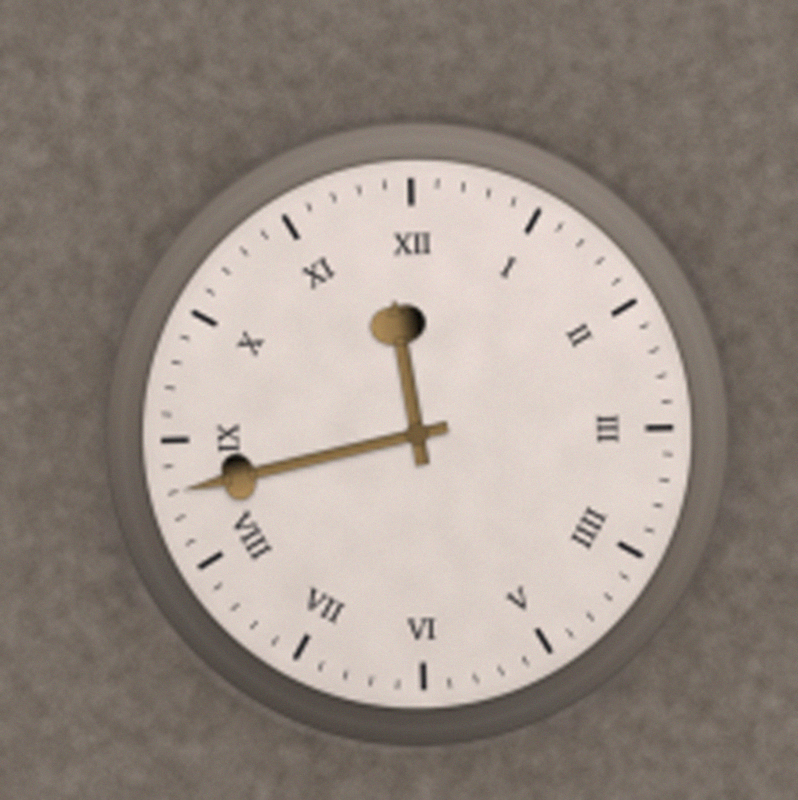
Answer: 11.43
